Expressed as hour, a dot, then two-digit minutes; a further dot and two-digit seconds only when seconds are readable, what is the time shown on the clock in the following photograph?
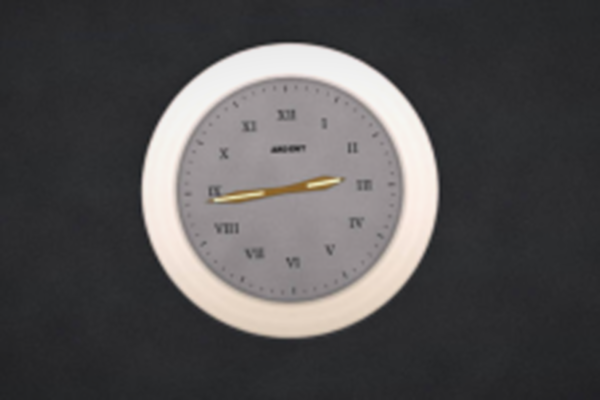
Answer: 2.44
